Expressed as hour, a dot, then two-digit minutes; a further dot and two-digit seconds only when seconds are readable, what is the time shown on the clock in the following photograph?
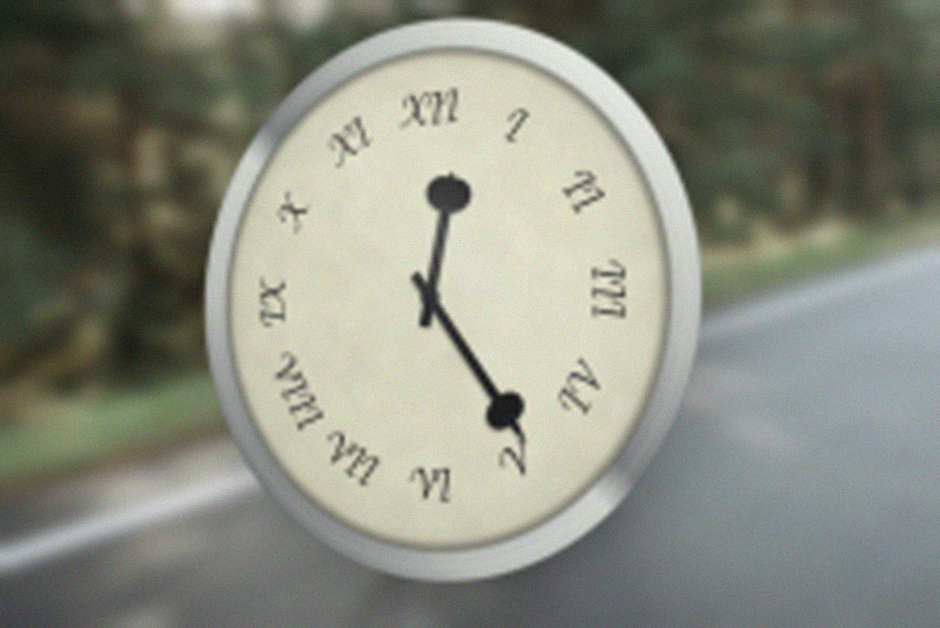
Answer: 12.24
